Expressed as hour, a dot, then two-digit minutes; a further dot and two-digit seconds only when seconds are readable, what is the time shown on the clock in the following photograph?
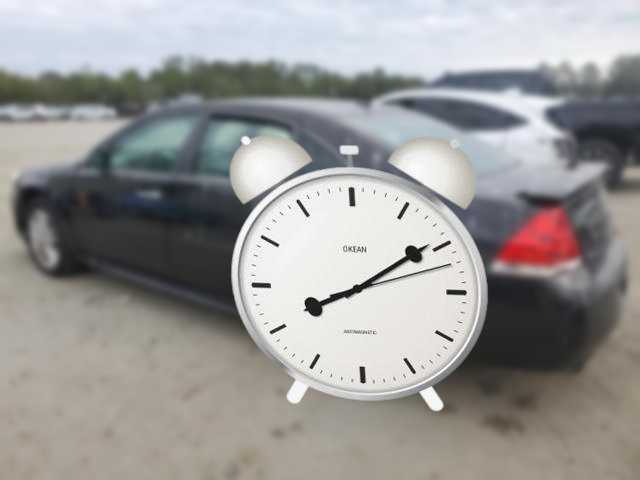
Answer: 8.09.12
